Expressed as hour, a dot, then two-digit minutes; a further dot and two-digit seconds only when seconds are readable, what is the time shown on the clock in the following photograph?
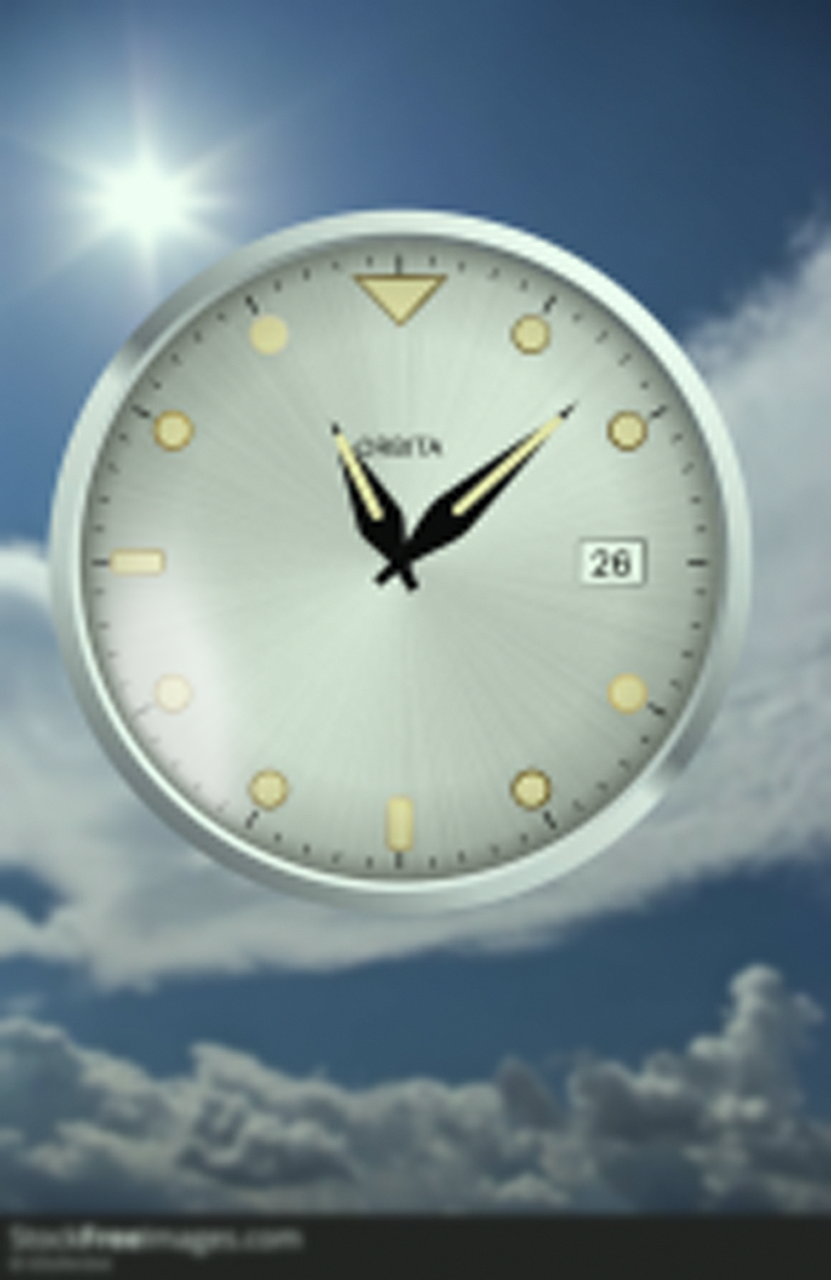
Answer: 11.08
